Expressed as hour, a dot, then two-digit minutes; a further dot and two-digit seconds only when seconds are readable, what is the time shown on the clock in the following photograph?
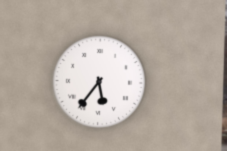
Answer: 5.36
